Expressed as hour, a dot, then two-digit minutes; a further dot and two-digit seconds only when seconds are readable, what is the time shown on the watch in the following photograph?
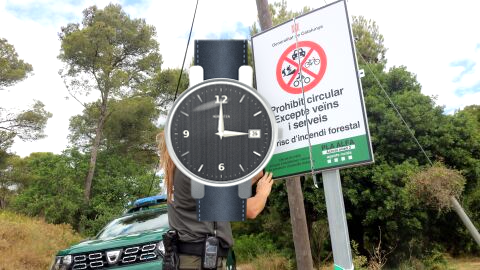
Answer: 3.00
